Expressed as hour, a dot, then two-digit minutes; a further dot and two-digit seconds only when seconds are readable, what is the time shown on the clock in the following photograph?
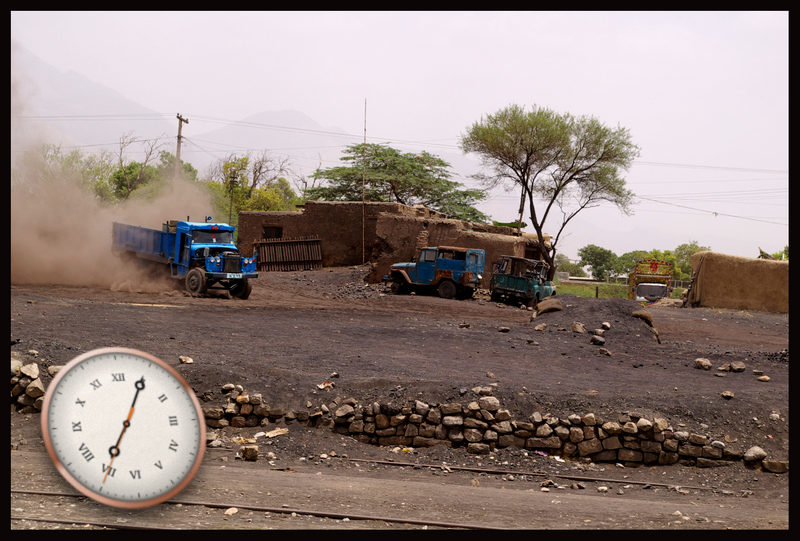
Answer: 7.04.35
